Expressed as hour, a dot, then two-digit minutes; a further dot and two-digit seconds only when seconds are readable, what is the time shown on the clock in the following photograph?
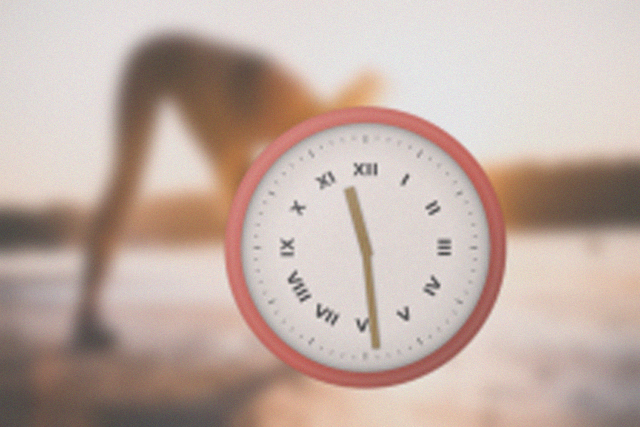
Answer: 11.29
